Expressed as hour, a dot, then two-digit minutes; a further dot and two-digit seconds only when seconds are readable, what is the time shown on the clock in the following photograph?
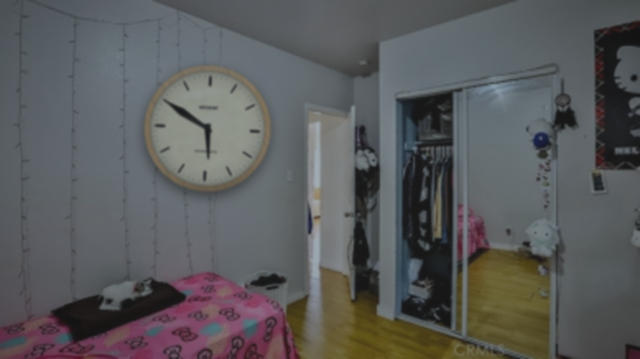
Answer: 5.50
